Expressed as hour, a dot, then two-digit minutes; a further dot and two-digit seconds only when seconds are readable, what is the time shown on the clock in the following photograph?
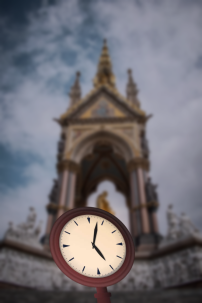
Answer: 5.03
